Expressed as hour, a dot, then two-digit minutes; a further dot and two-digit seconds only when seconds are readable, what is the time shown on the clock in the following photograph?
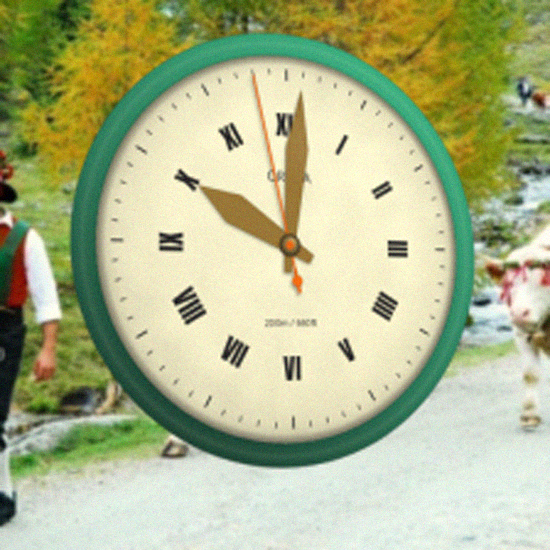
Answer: 10.00.58
